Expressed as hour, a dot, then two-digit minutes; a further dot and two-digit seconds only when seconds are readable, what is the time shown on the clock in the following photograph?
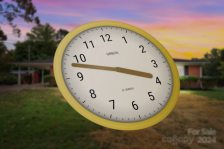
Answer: 3.48
